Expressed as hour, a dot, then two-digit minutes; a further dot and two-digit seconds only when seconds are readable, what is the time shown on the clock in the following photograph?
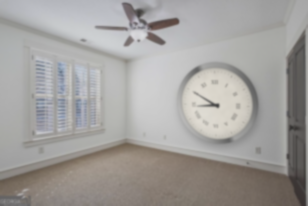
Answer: 8.50
